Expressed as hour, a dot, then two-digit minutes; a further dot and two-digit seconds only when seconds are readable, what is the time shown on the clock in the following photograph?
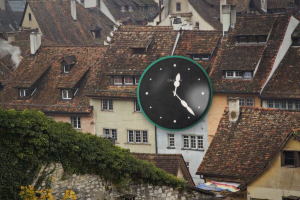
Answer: 12.23
